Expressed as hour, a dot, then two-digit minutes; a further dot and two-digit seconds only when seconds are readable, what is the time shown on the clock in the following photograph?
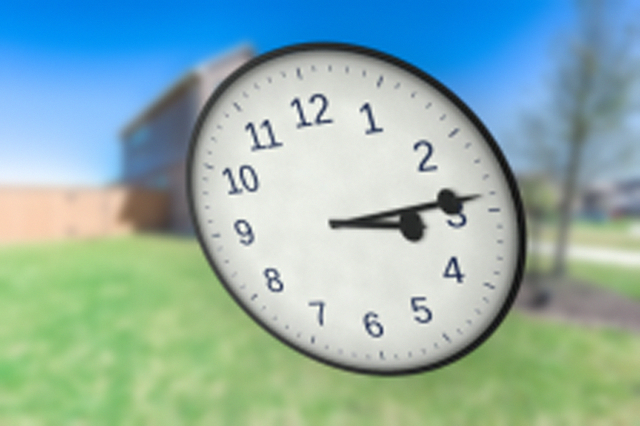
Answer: 3.14
